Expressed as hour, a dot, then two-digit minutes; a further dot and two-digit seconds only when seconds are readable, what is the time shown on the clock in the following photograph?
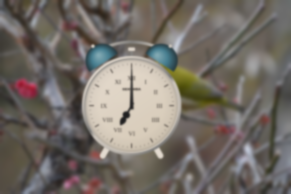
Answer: 7.00
